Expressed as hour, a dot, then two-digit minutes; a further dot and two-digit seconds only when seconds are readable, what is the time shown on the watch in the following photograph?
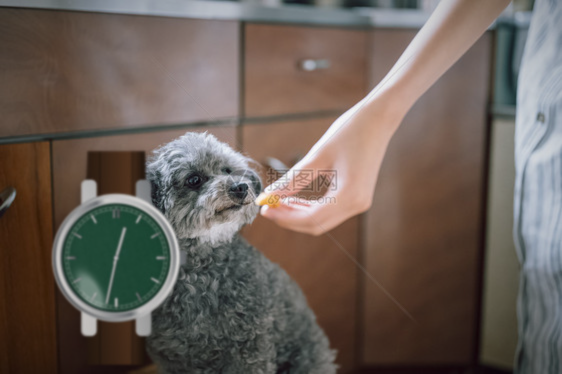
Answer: 12.32
